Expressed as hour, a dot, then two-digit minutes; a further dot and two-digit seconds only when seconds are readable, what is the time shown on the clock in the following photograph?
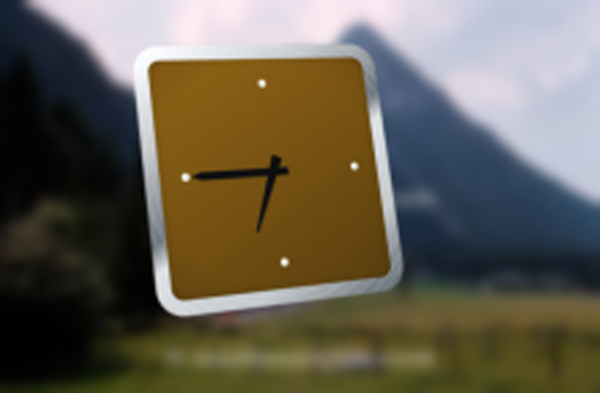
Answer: 6.45
